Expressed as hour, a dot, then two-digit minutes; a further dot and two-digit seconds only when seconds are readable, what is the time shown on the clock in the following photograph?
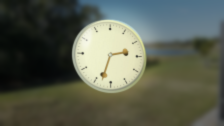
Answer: 2.33
